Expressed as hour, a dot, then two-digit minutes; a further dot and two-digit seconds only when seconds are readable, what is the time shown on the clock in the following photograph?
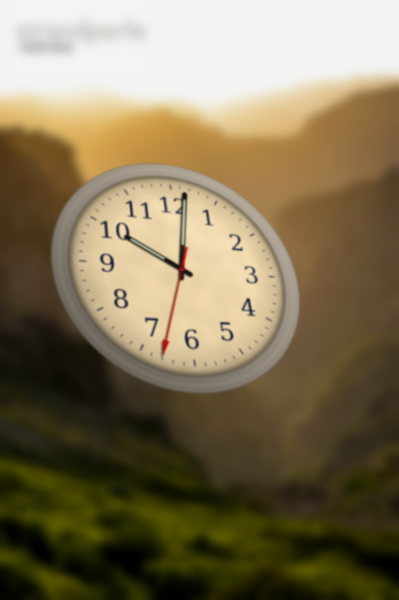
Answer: 10.01.33
